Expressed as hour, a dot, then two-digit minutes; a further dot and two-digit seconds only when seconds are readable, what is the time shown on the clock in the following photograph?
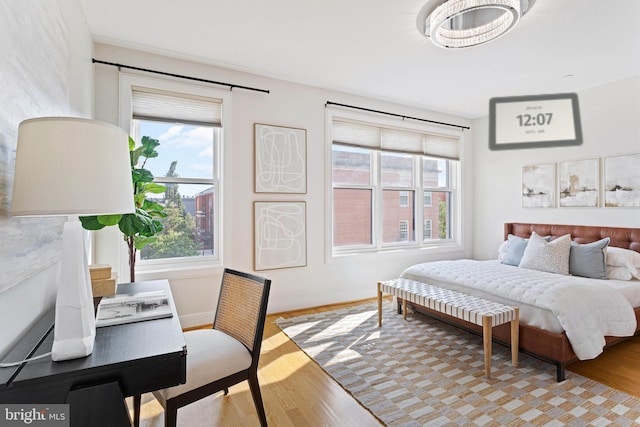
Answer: 12.07
